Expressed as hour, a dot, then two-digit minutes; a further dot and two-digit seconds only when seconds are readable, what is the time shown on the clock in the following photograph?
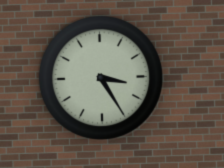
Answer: 3.25
